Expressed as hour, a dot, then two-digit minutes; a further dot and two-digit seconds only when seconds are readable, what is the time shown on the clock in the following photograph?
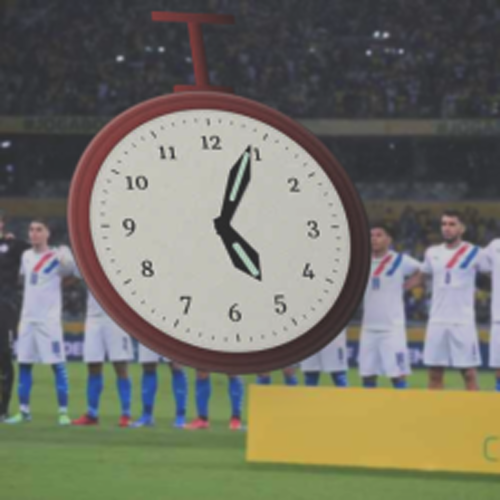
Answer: 5.04
